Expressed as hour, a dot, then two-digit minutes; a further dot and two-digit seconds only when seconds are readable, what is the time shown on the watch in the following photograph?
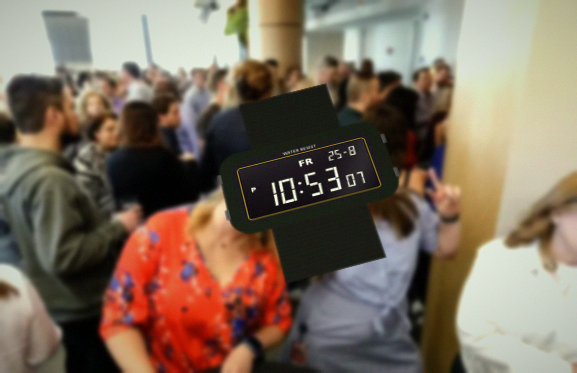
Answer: 10.53.07
